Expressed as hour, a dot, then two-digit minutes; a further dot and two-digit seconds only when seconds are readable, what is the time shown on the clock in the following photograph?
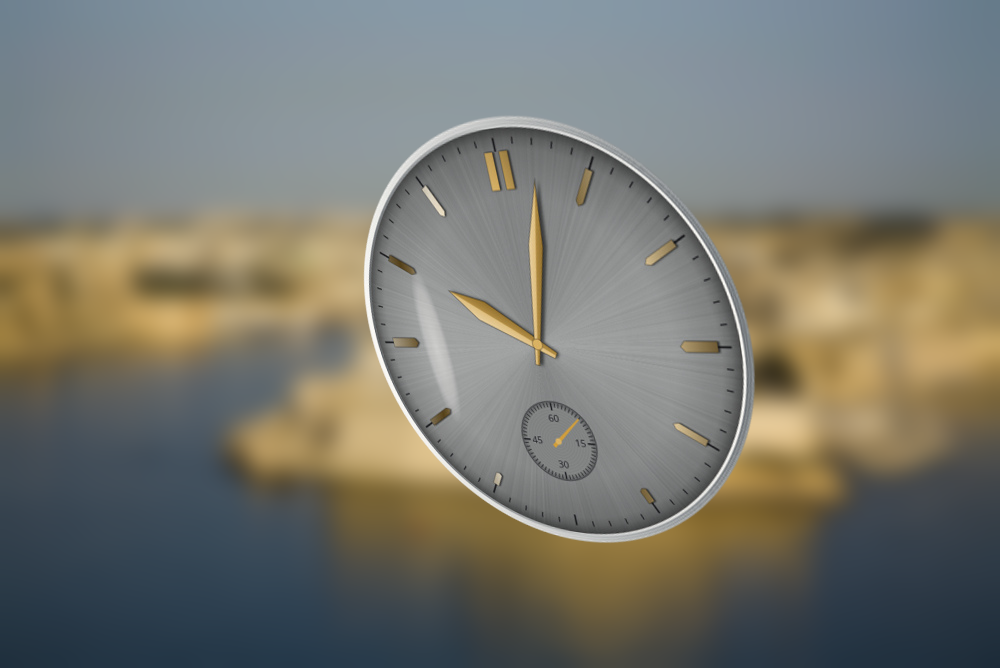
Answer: 10.02.08
